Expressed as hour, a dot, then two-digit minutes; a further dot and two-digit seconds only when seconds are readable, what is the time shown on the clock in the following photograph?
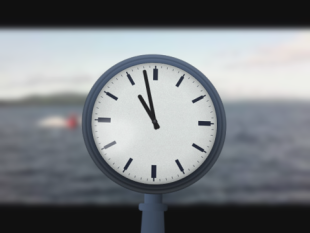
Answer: 10.58
